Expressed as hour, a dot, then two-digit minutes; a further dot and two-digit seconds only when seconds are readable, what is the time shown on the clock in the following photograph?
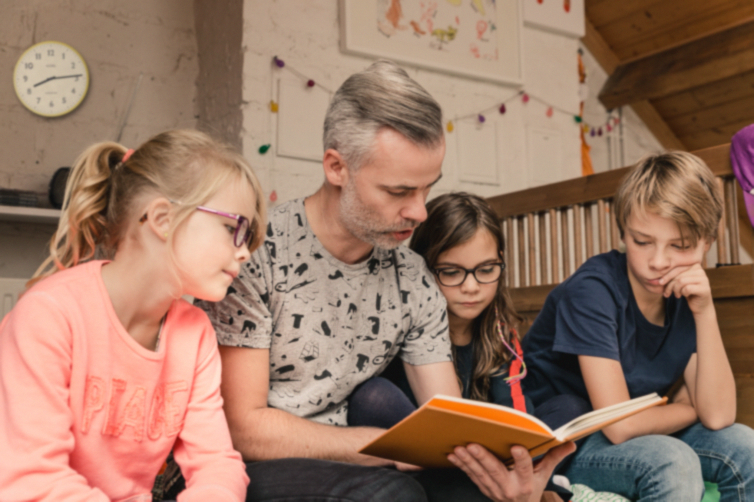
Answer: 8.14
